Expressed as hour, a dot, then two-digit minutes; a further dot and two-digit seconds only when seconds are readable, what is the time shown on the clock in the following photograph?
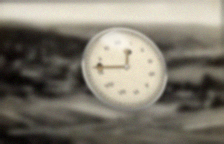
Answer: 12.47
